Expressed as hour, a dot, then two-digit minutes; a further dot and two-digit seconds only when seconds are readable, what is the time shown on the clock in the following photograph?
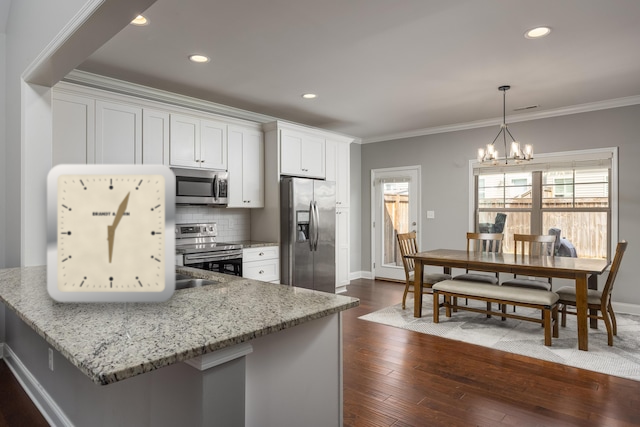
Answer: 6.04
